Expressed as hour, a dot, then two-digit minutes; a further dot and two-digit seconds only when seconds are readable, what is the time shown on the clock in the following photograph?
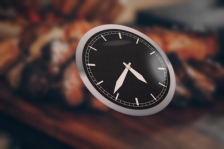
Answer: 4.36
